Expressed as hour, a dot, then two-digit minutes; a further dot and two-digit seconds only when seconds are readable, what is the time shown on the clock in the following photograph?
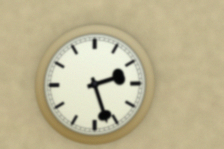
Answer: 2.27
